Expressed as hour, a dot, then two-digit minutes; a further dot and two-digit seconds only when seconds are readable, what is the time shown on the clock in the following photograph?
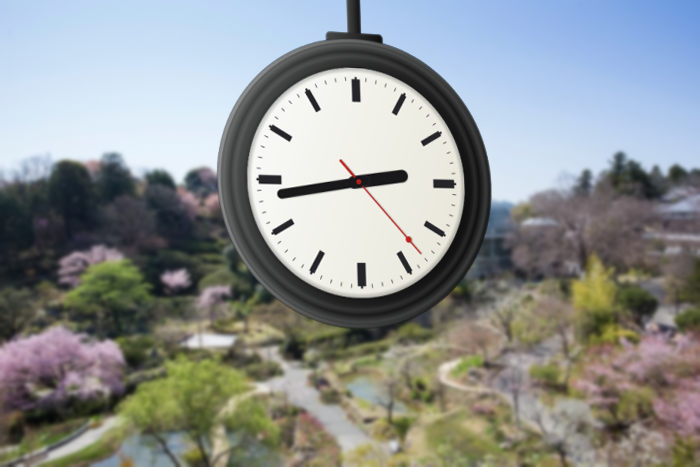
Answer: 2.43.23
